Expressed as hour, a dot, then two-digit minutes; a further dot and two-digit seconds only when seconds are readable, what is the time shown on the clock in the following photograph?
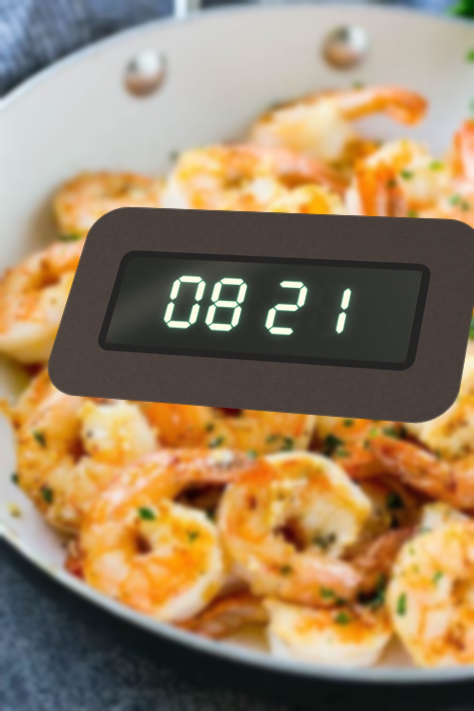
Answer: 8.21
